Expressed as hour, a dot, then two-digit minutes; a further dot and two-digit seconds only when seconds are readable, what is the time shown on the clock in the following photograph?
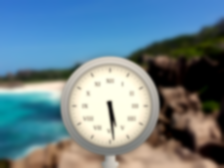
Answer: 5.29
